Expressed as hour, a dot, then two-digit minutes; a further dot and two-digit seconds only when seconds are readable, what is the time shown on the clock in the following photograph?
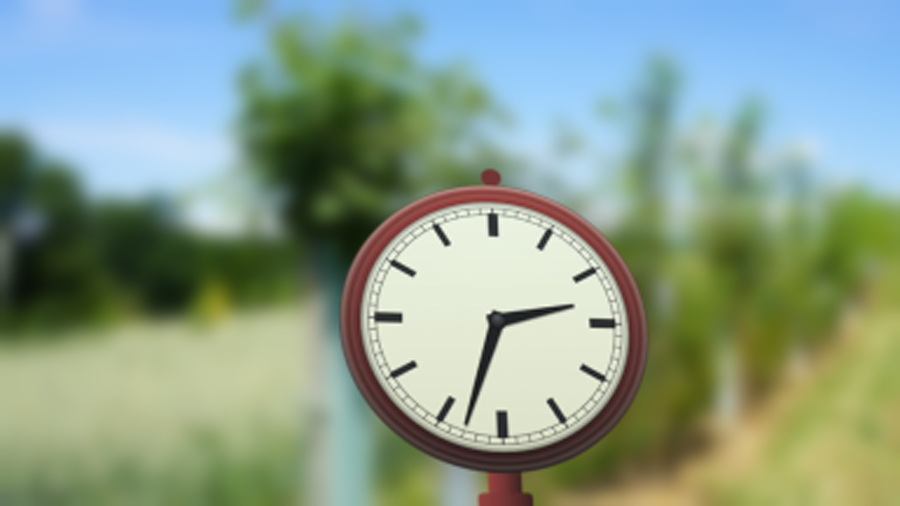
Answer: 2.33
